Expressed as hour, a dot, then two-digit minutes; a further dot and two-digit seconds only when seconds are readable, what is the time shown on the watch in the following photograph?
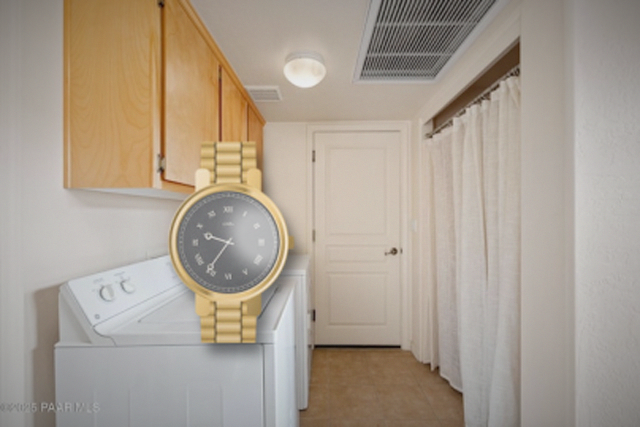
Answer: 9.36
